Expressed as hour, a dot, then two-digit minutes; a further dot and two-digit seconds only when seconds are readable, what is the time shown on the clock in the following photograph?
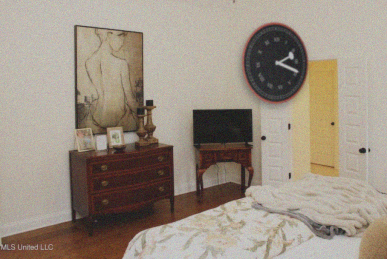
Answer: 2.19
